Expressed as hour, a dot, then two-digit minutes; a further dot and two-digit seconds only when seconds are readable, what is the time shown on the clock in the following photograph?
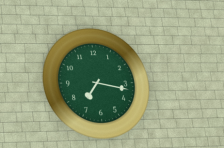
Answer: 7.17
